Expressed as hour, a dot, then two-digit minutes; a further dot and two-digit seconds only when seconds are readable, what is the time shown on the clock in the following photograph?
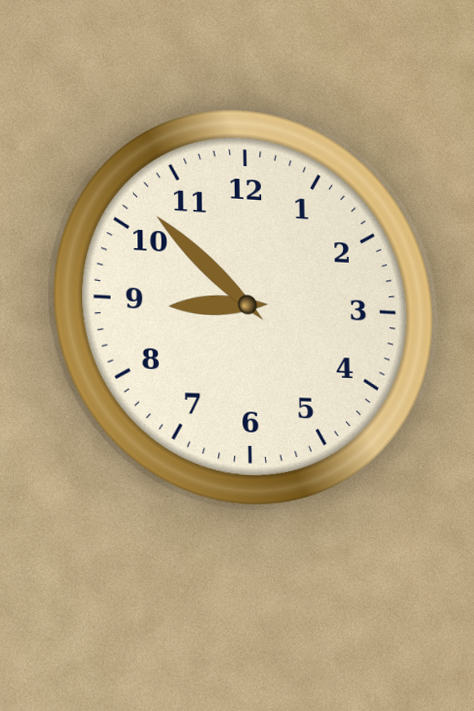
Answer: 8.52
